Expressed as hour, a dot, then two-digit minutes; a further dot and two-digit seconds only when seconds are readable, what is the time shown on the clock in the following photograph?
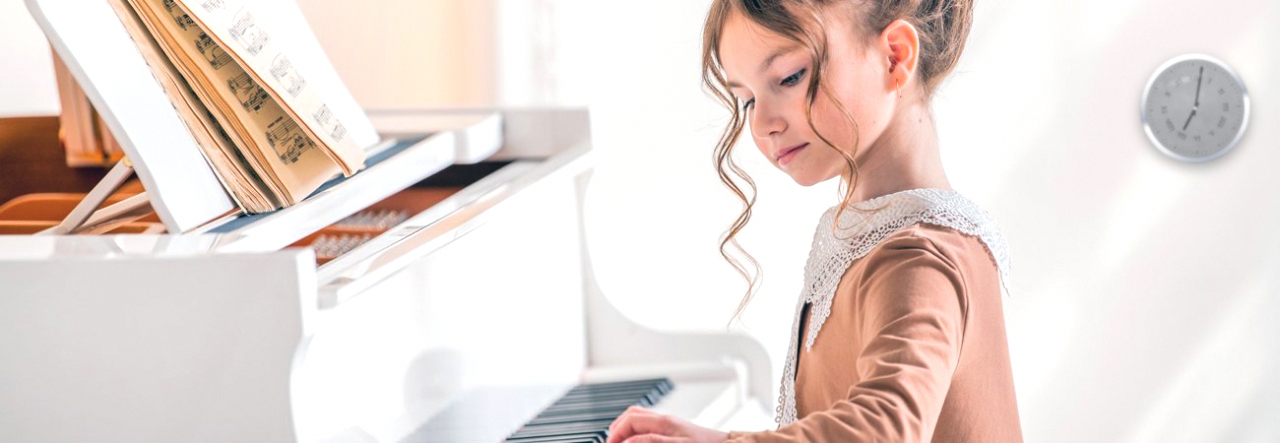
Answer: 7.02
